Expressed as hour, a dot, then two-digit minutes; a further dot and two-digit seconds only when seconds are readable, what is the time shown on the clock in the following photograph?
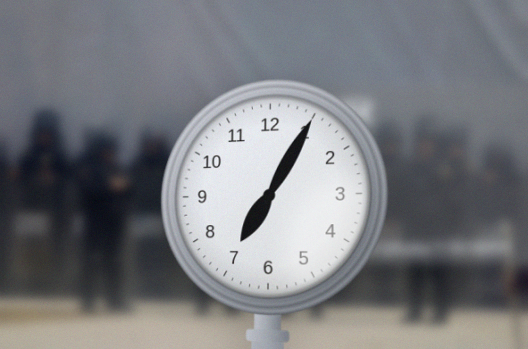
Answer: 7.05
